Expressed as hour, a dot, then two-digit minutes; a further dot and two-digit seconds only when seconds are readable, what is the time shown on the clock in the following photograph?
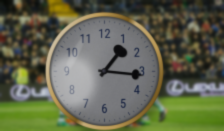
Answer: 1.16
